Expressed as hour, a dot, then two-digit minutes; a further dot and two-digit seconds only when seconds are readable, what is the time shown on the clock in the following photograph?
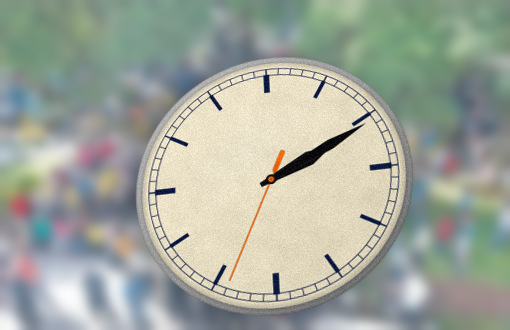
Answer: 2.10.34
